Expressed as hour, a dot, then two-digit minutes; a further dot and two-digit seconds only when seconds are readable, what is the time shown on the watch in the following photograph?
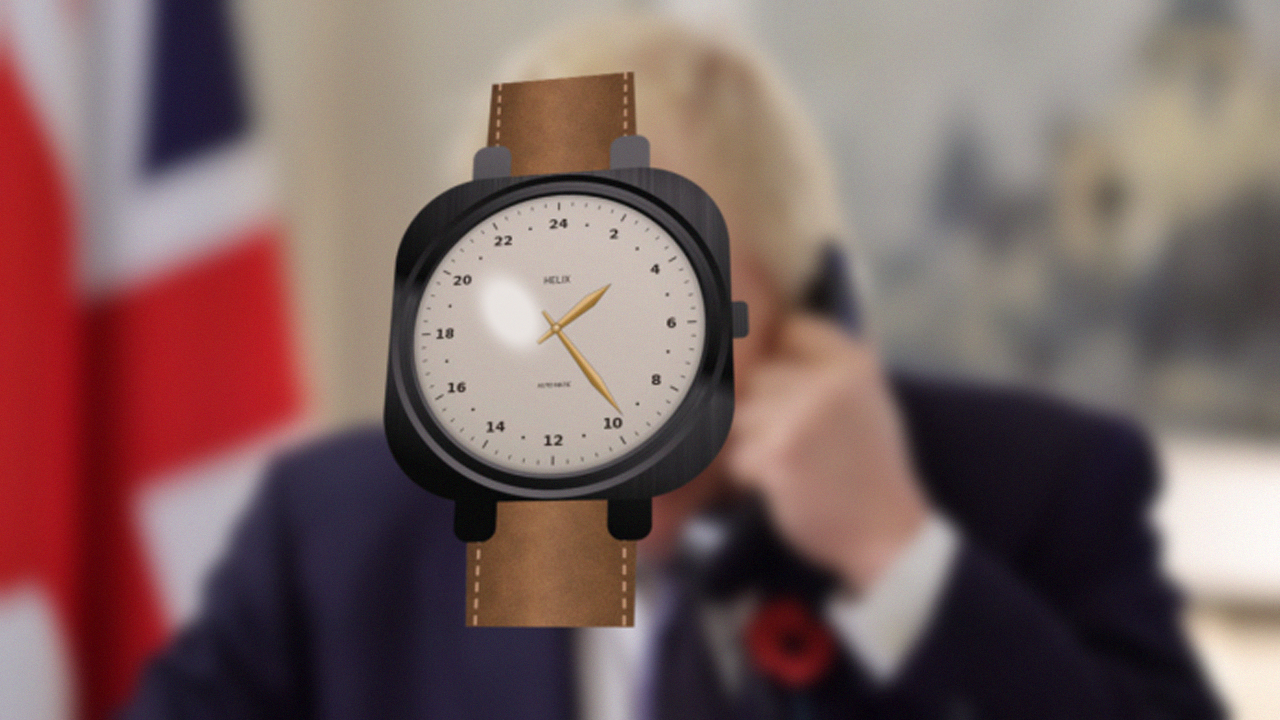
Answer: 3.24
